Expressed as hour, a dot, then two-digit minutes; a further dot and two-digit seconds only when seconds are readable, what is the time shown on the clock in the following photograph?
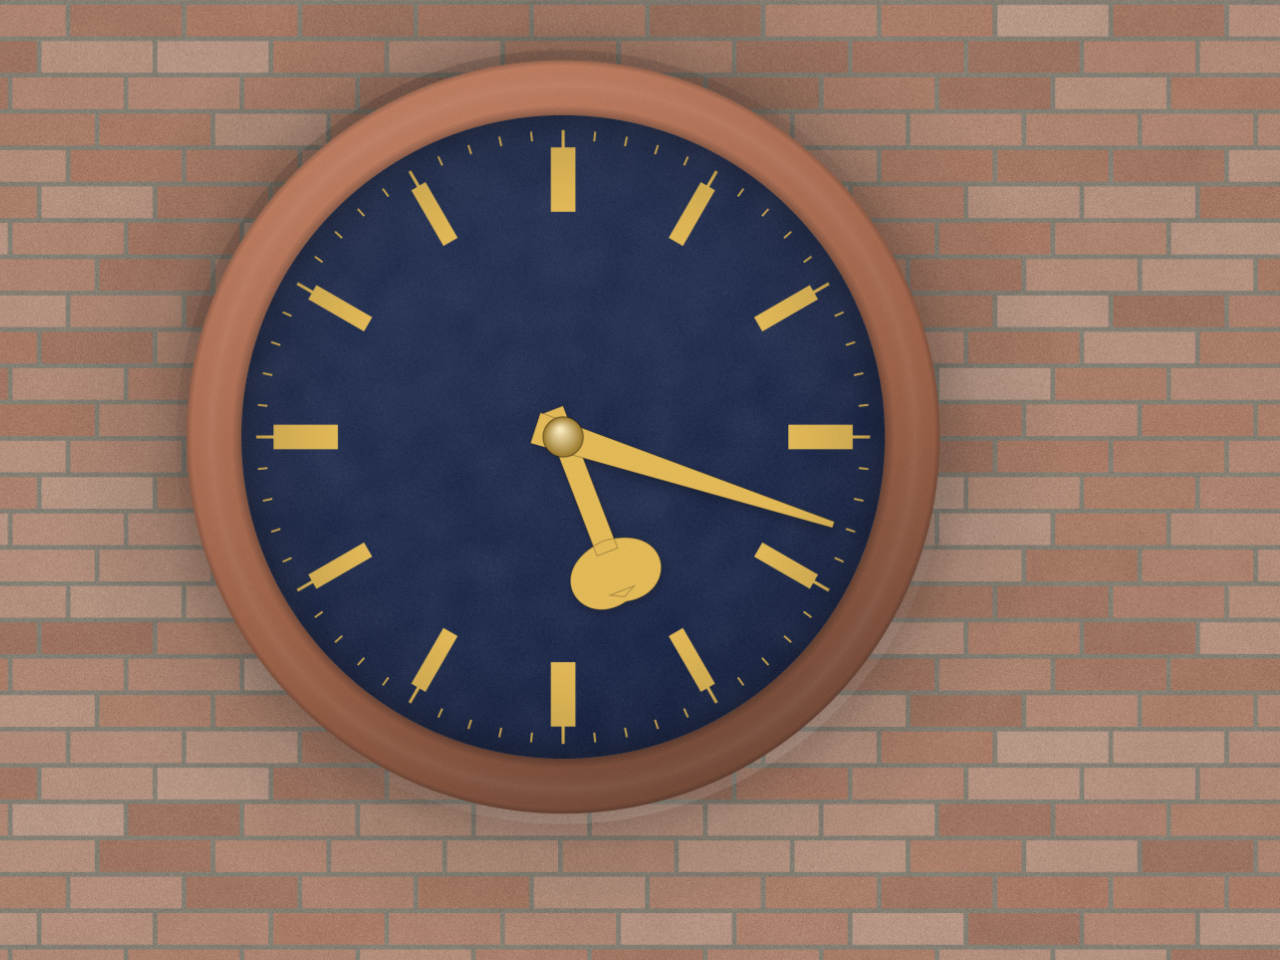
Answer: 5.18
